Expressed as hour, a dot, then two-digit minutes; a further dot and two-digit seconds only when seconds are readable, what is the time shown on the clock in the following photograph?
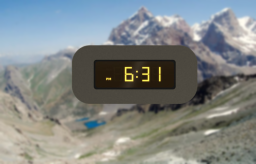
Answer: 6.31
